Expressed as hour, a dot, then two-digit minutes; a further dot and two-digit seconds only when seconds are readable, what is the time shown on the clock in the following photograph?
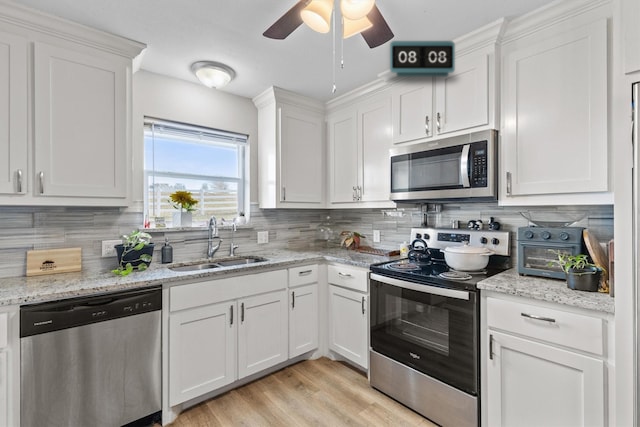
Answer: 8.08
